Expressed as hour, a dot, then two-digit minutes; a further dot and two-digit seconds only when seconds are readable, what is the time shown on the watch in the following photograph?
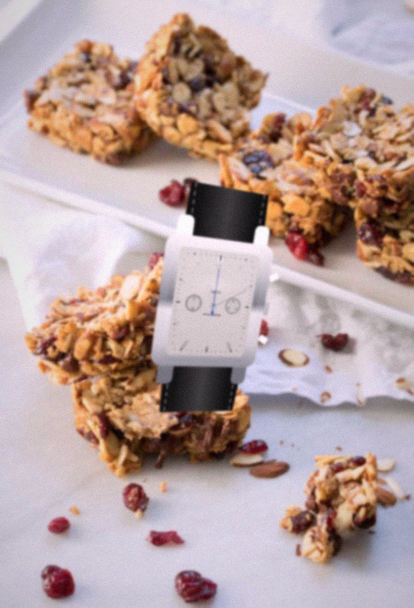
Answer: 11.10
